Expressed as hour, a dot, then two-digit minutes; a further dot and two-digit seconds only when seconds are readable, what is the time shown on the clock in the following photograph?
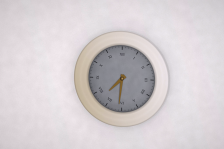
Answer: 7.31
